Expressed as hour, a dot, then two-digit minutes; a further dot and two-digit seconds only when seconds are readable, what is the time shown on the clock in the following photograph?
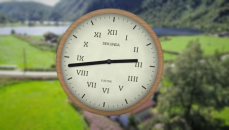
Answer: 2.43
